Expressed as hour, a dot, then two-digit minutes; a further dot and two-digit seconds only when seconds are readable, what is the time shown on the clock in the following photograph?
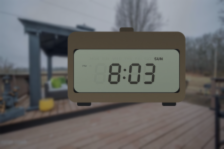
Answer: 8.03
